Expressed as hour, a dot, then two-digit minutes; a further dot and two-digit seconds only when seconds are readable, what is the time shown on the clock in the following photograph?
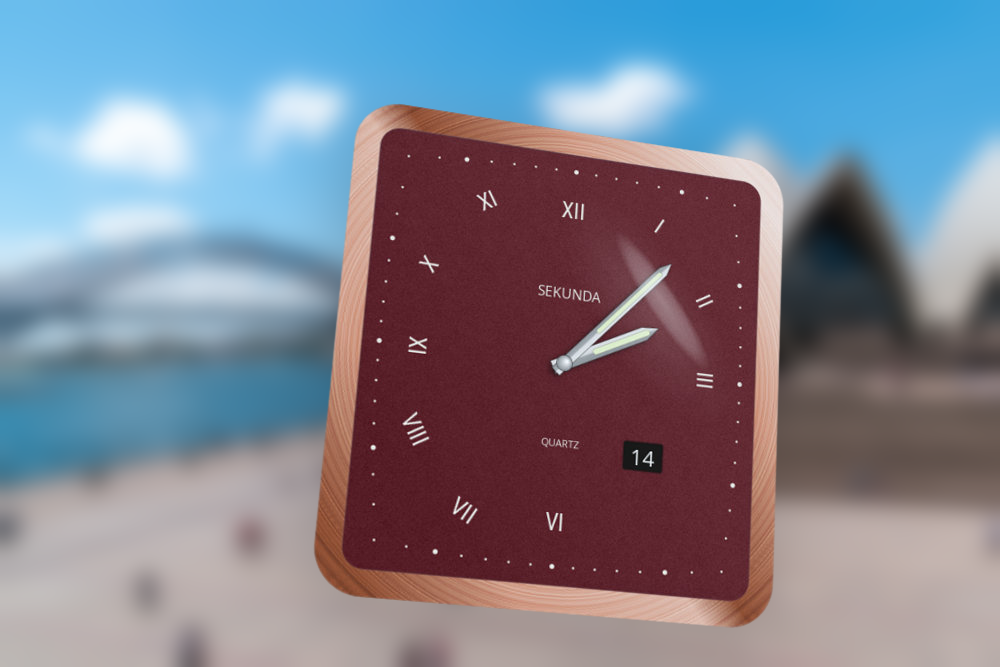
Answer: 2.07
